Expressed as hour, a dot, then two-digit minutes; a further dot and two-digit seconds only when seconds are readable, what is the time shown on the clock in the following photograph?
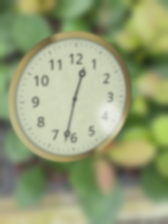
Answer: 12.32
